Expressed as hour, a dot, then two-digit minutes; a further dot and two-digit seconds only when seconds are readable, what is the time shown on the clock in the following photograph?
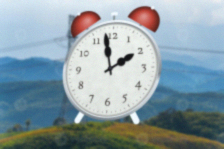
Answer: 1.58
